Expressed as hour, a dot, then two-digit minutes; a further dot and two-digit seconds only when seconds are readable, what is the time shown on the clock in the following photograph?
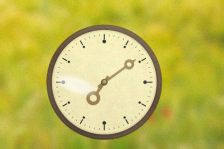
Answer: 7.09
